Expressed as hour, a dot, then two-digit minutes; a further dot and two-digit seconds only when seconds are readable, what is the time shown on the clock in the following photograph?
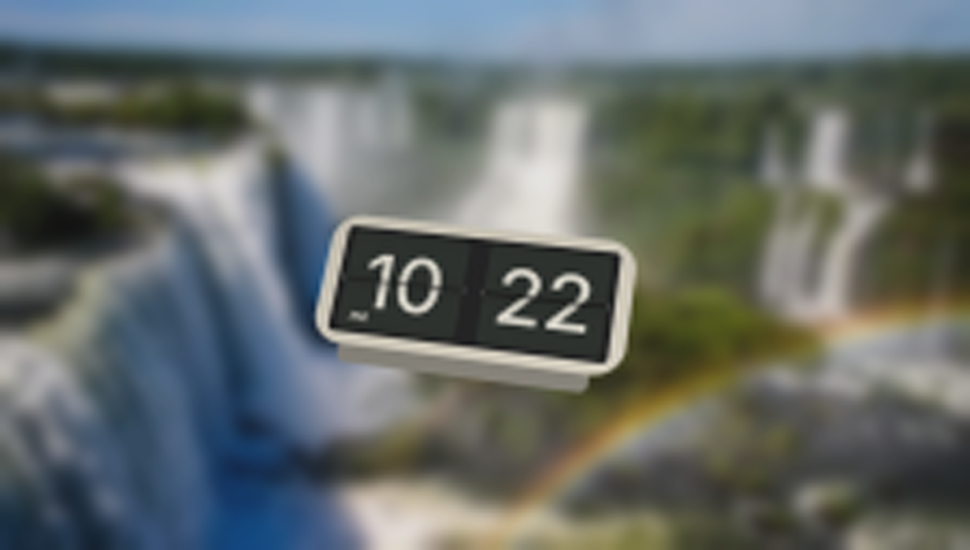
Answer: 10.22
